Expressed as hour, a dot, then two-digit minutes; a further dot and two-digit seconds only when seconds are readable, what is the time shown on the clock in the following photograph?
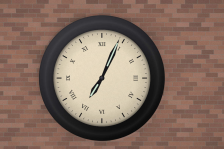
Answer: 7.04
